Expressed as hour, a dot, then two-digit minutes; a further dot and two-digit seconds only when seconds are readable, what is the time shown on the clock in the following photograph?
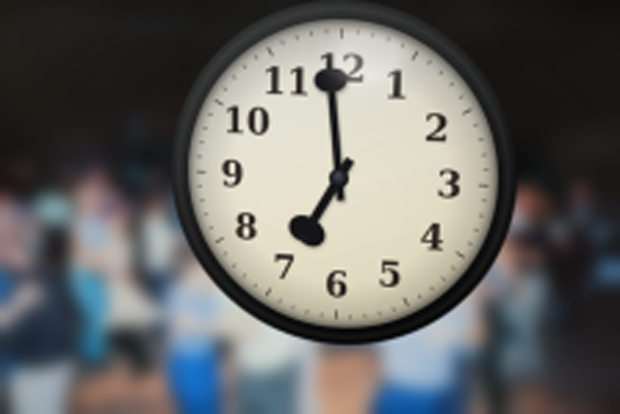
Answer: 6.59
